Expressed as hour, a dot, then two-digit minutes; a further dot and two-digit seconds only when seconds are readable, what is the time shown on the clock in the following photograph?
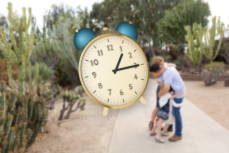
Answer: 1.15
